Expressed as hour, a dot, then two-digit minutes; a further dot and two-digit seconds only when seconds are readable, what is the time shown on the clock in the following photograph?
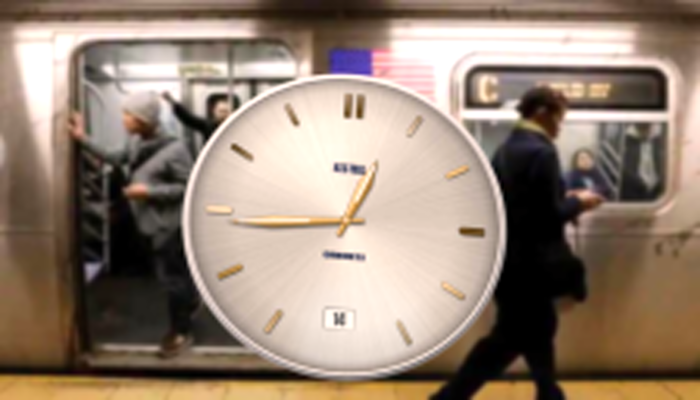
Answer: 12.44
